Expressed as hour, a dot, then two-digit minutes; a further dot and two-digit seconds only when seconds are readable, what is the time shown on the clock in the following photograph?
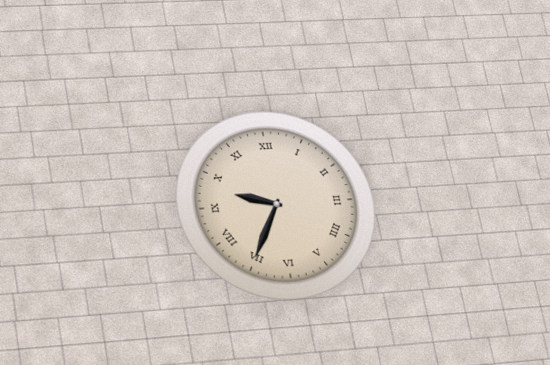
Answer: 9.35
